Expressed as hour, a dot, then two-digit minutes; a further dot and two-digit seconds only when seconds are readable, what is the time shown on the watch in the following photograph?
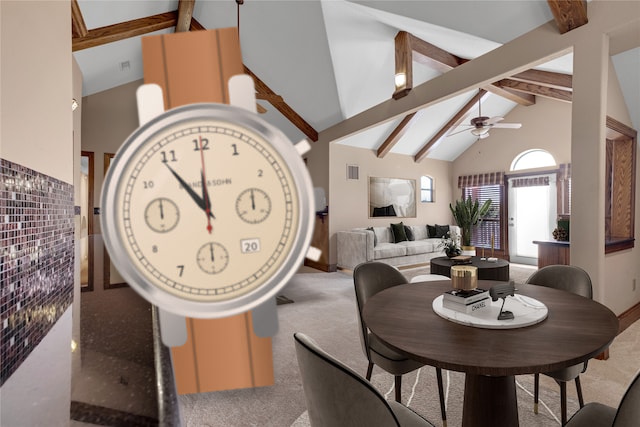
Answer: 11.54
